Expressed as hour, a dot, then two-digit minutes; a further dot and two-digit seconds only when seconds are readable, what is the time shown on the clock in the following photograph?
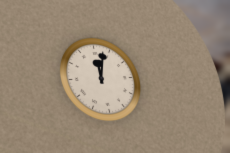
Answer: 12.03
